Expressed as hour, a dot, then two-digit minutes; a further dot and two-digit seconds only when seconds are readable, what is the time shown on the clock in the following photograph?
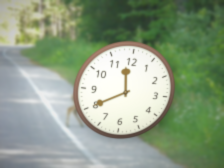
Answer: 11.40
